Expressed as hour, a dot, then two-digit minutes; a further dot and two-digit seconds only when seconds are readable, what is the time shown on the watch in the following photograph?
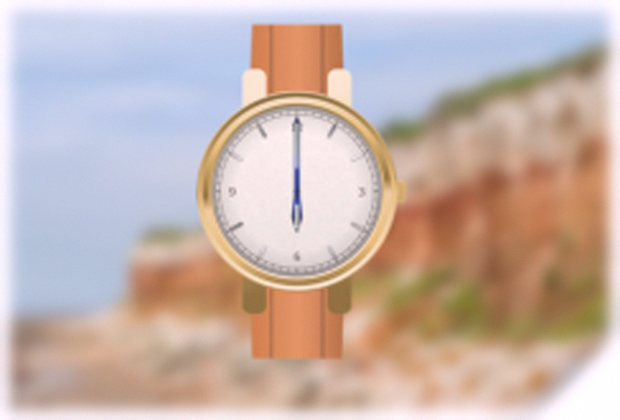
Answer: 6.00
